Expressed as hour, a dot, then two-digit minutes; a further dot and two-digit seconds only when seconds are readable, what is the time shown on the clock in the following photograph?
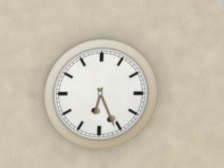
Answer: 6.26
